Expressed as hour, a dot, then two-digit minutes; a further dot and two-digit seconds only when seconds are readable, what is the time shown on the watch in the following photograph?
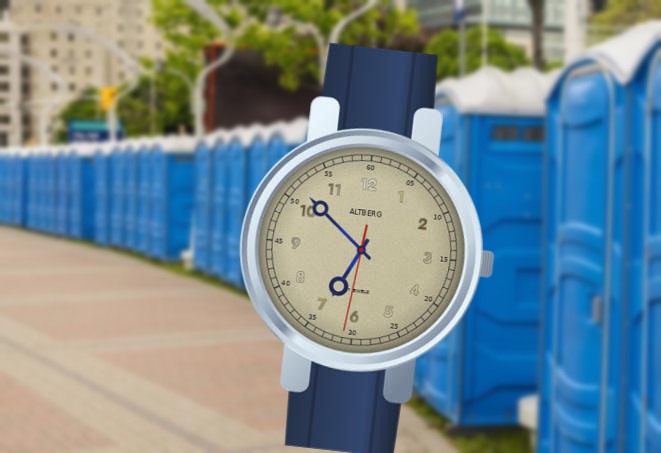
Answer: 6.51.31
